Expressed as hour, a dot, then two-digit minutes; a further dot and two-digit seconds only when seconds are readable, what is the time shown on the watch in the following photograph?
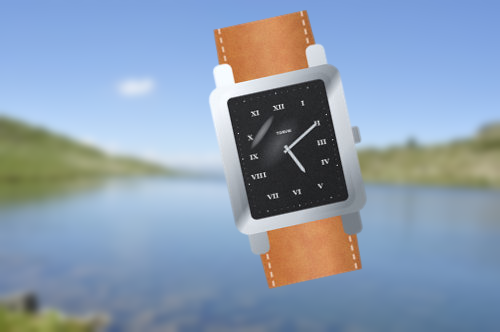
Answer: 5.10
